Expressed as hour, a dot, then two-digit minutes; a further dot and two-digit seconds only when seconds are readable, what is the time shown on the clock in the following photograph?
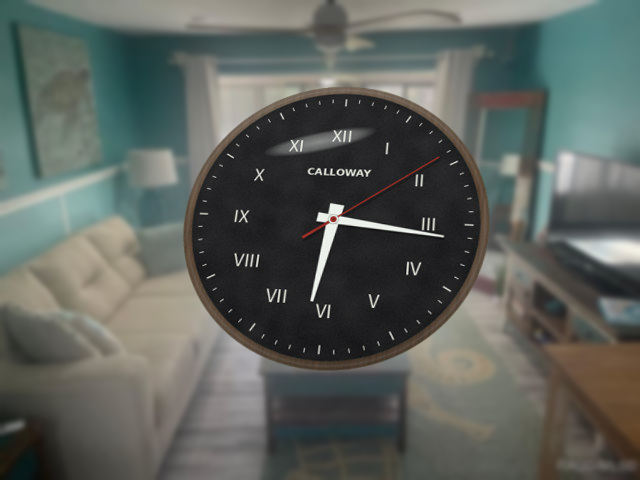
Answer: 6.16.09
